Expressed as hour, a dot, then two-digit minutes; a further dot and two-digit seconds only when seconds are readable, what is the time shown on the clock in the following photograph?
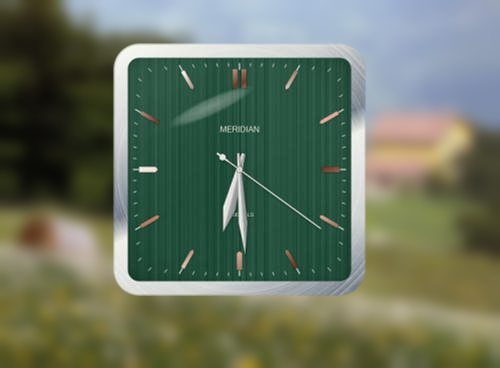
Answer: 6.29.21
